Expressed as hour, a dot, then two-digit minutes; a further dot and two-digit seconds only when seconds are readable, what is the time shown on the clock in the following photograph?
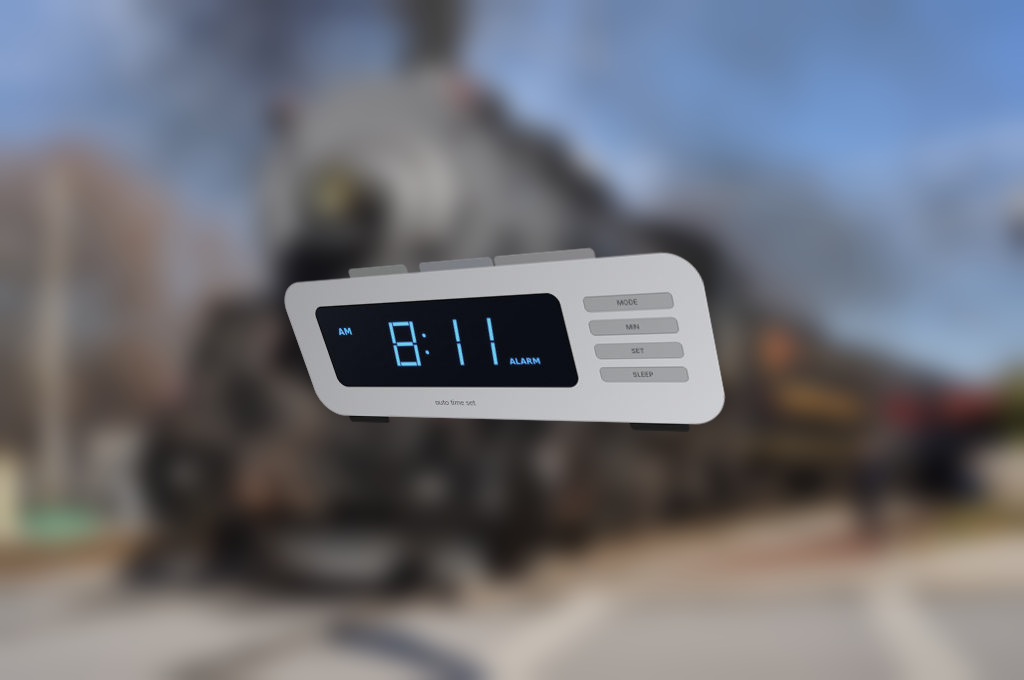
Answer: 8.11
